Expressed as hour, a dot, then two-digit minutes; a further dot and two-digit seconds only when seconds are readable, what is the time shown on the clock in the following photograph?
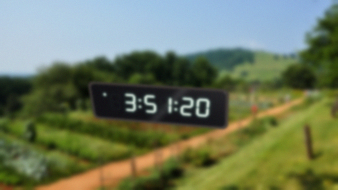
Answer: 3.51.20
